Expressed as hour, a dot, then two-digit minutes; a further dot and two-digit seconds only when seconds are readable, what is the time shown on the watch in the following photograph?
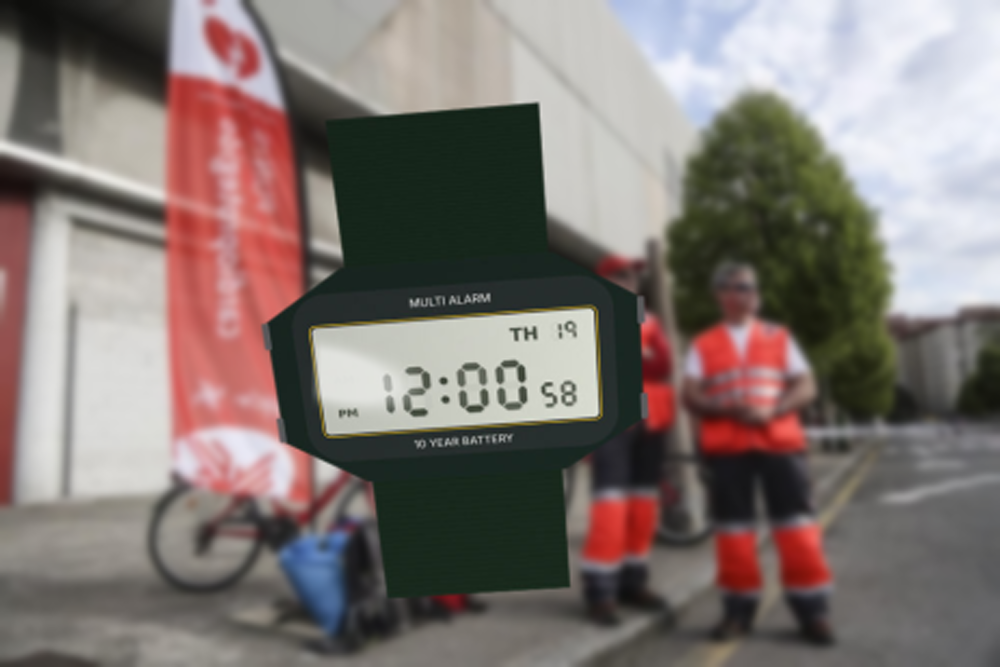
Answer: 12.00.58
